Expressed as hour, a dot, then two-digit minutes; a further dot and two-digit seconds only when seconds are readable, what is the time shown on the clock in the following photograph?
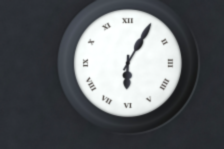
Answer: 6.05
